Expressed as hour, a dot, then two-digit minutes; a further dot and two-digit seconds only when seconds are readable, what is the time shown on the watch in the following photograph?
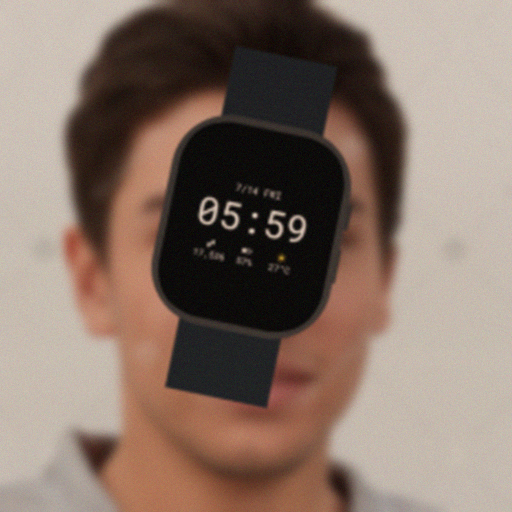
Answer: 5.59
